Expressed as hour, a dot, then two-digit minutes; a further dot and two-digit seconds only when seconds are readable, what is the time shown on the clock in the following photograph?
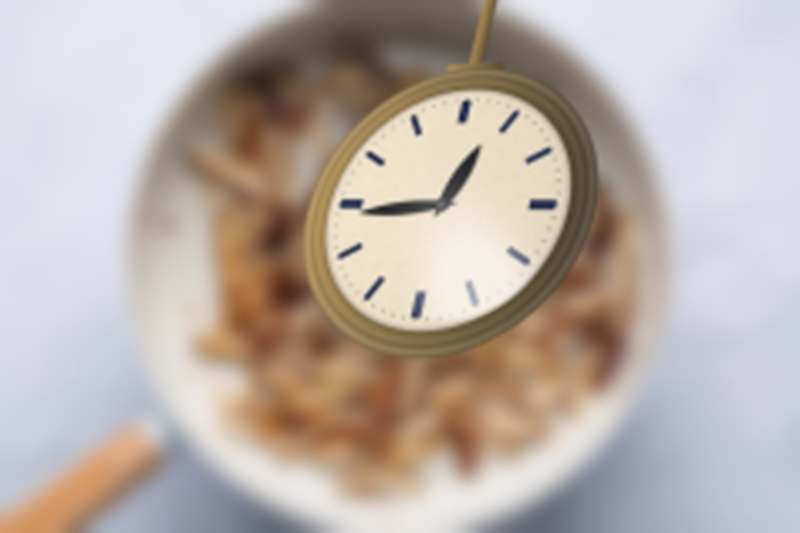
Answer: 12.44
